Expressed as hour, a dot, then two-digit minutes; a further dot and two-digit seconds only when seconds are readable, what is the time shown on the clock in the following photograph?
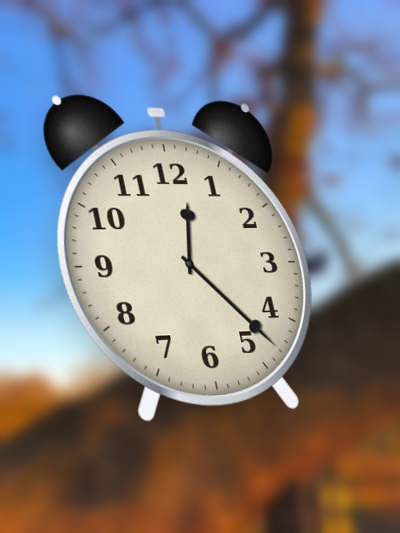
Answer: 12.23
